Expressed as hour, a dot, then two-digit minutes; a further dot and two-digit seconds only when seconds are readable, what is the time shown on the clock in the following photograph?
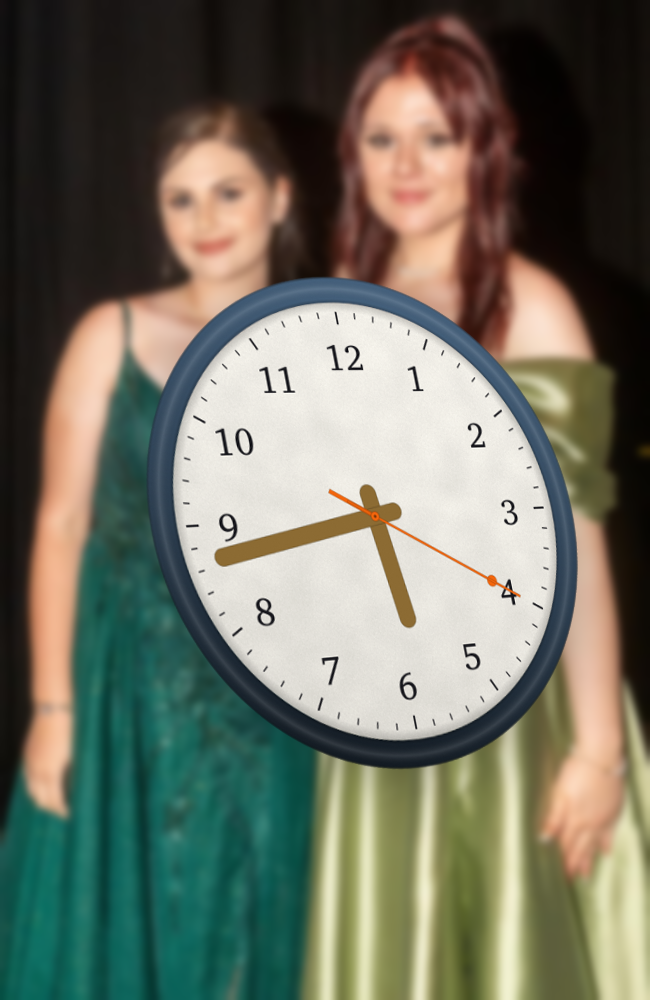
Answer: 5.43.20
